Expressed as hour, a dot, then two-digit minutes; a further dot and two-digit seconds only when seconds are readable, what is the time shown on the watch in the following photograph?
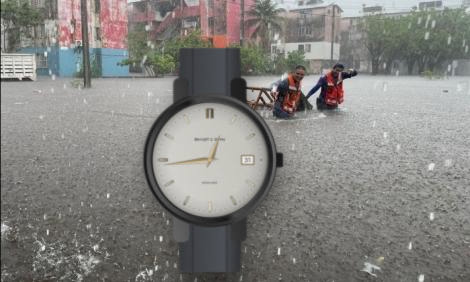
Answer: 12.44
